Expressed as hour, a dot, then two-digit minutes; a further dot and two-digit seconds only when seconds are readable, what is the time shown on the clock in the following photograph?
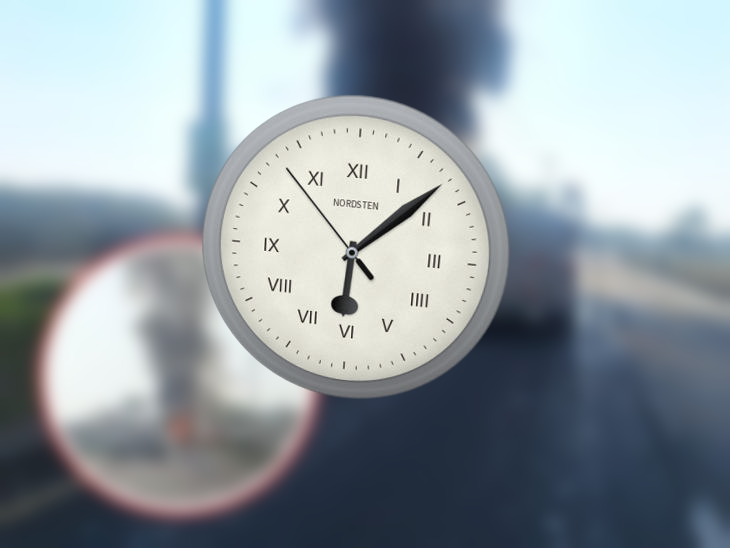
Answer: 6.07.53
